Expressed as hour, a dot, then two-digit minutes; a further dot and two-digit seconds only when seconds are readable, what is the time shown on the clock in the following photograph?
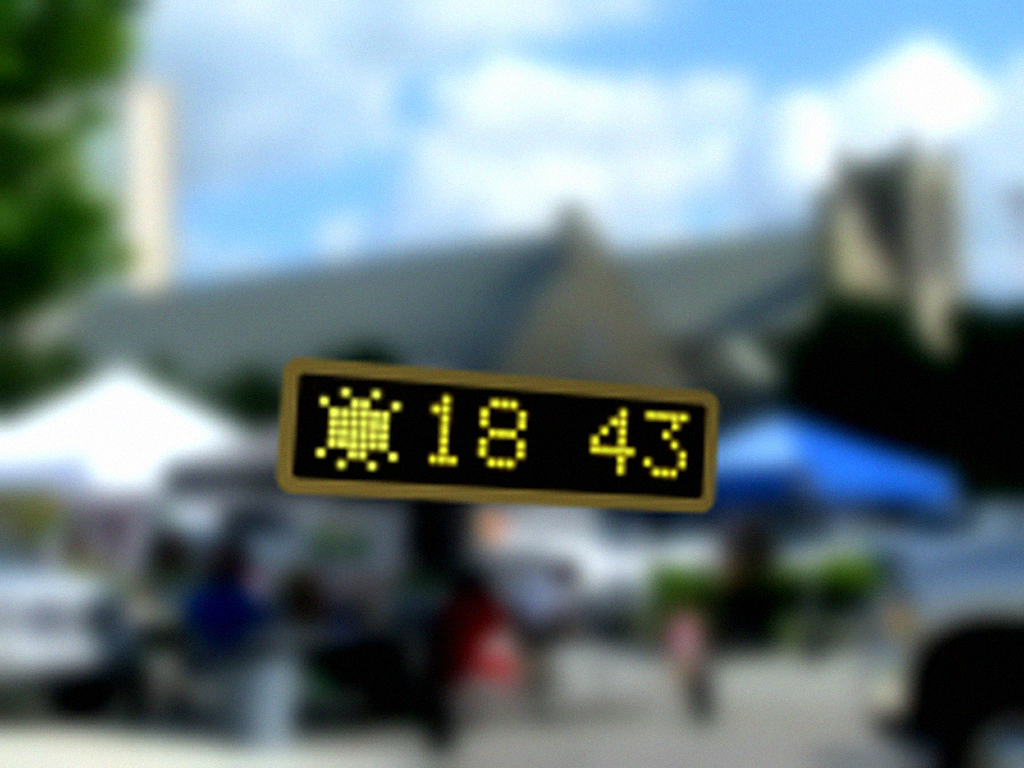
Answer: 18.43
